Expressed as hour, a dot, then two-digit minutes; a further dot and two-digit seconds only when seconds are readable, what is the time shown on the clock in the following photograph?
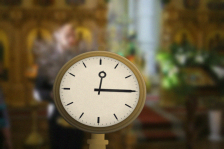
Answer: 12.15
